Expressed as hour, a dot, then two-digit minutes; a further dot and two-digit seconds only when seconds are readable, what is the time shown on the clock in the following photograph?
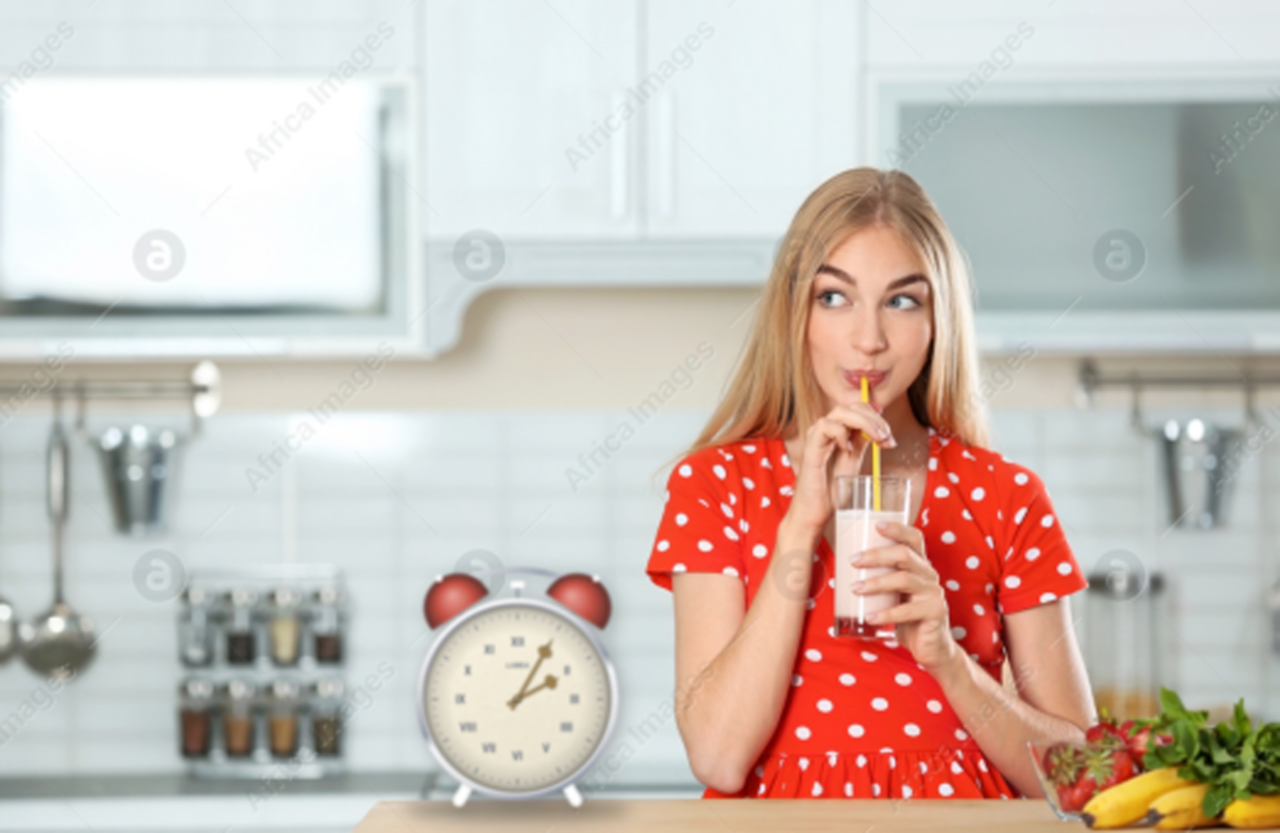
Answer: 2.05
